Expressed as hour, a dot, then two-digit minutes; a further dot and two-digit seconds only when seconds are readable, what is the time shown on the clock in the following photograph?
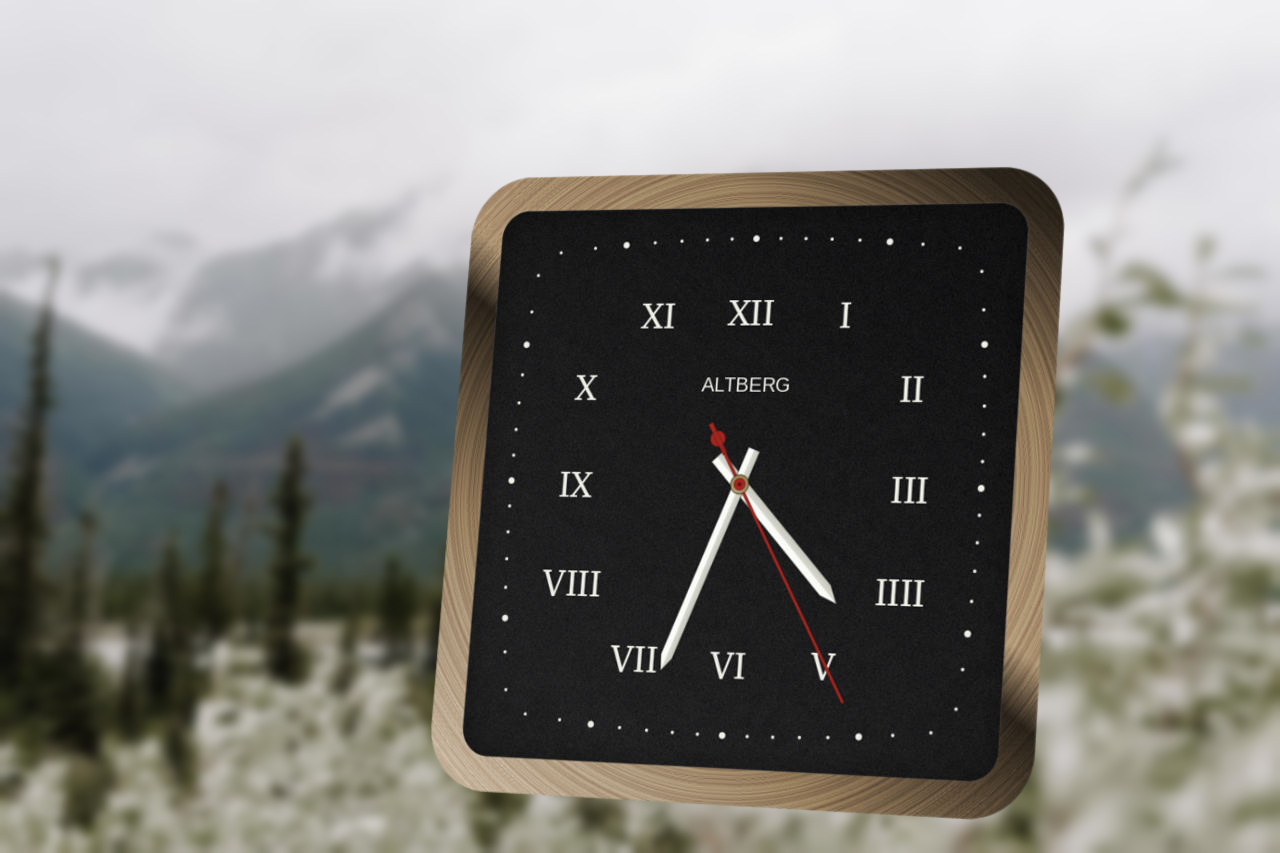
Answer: 4.33.25
